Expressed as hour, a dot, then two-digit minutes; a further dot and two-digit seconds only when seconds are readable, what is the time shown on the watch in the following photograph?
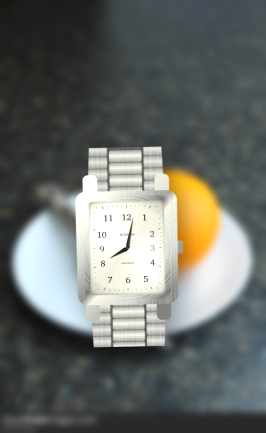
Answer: 8.02
